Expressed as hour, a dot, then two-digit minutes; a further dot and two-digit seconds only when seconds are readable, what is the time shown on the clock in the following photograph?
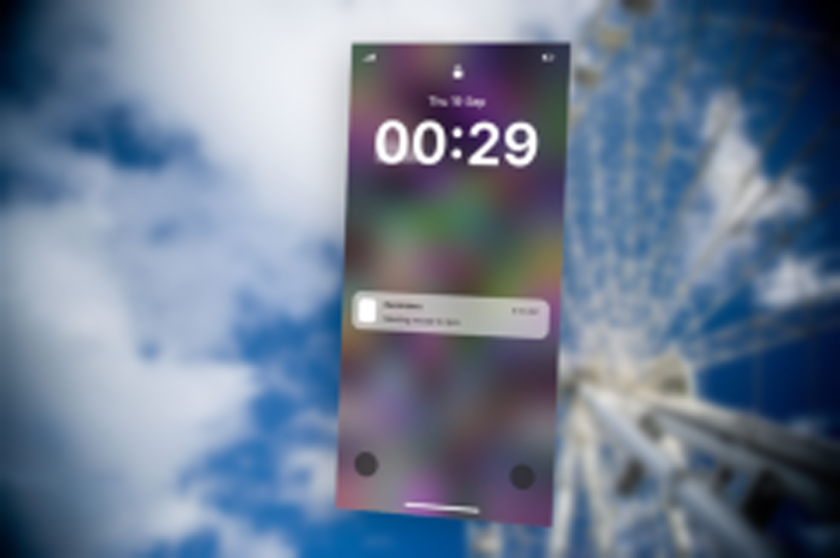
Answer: 0.29
